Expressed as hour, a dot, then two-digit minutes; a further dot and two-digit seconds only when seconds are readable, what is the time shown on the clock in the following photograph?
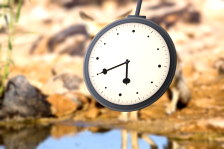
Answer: 5.40
